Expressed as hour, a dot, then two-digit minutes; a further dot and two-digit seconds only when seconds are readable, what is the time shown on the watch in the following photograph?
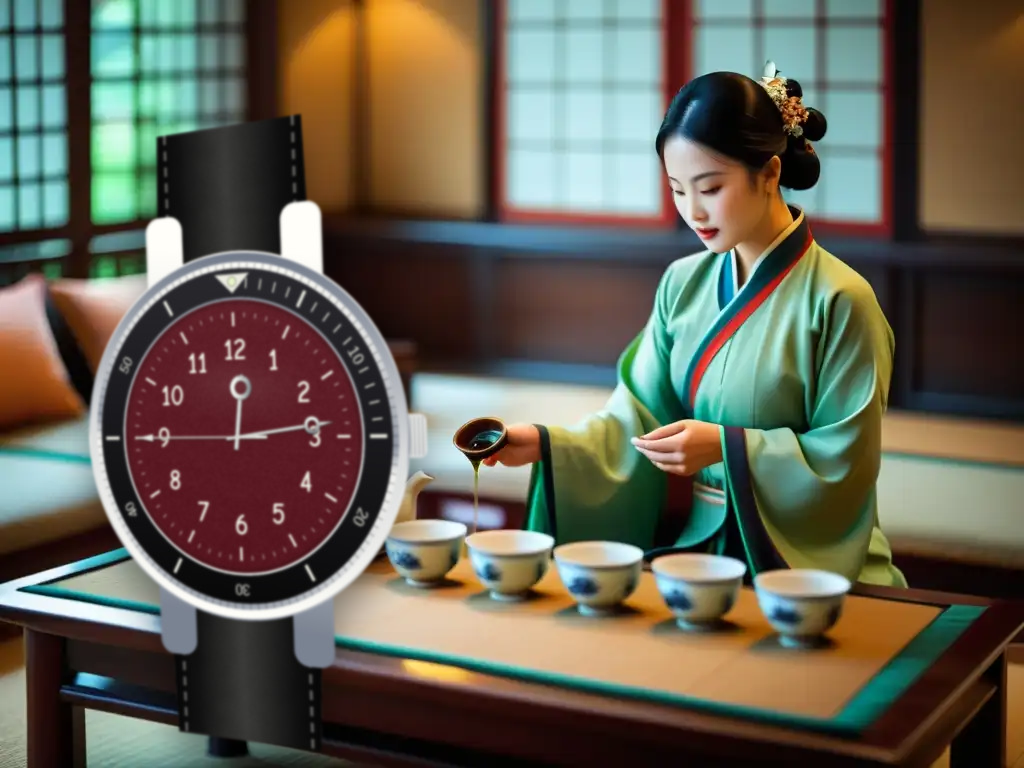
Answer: 12.13.45
